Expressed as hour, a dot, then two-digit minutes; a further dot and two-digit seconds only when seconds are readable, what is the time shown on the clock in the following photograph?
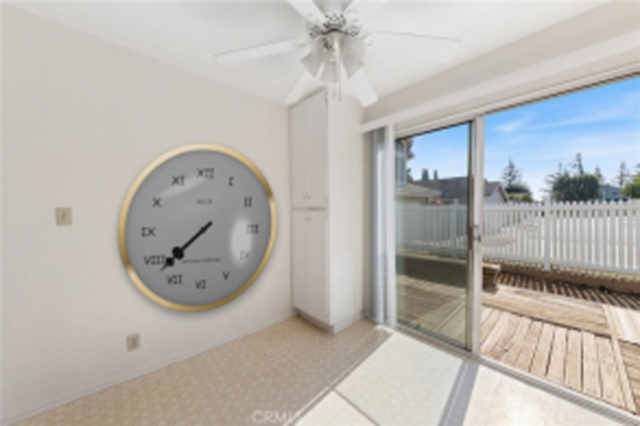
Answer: 7.38
